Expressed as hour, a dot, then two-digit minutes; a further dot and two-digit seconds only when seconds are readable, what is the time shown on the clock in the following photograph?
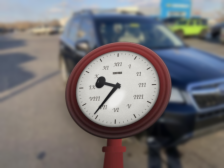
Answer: 9.36
